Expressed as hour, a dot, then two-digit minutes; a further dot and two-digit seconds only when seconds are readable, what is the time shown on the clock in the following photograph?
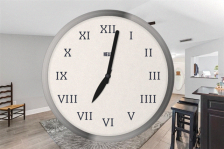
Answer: 7.02
